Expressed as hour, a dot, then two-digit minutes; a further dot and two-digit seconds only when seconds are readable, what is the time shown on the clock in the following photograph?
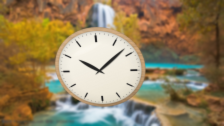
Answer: 10.08
